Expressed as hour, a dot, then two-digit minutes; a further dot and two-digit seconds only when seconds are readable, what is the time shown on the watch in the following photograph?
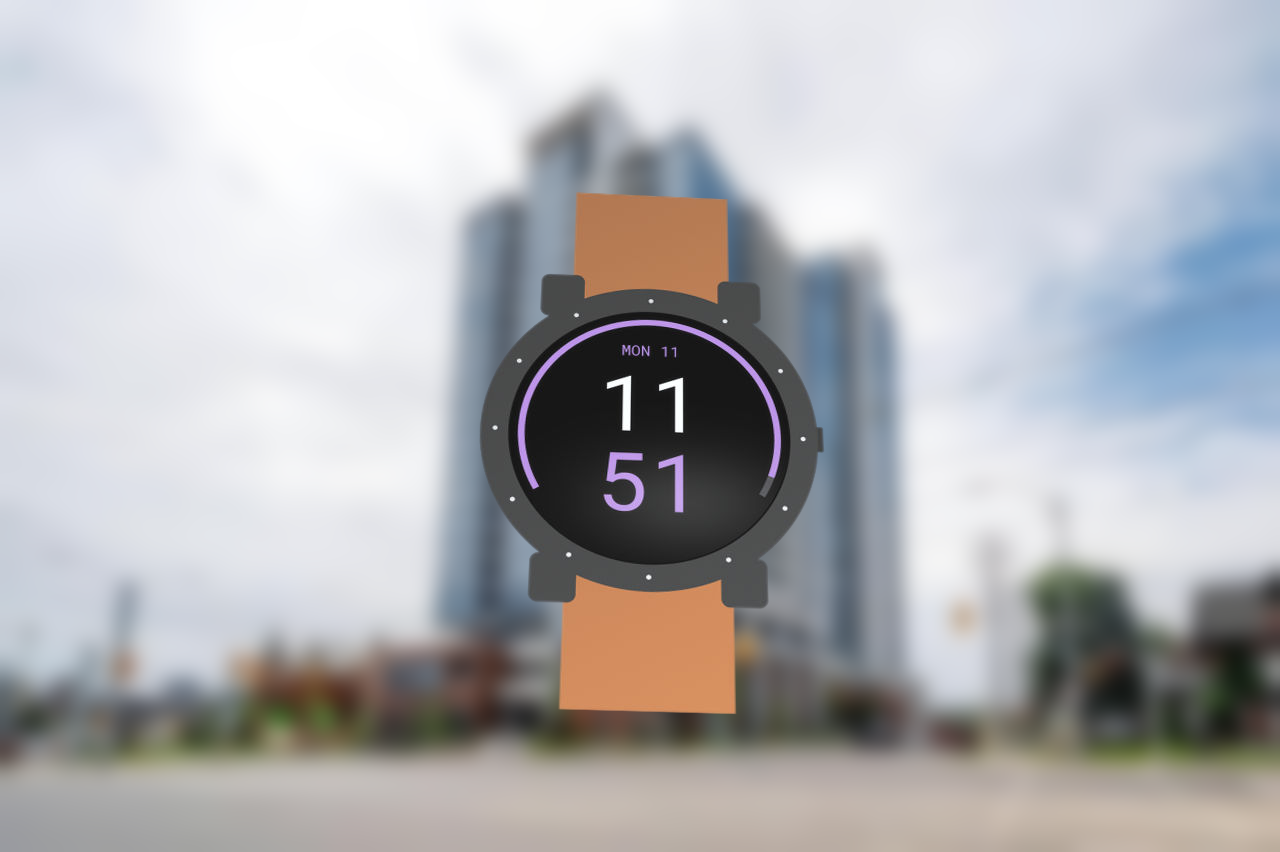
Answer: 11.51
